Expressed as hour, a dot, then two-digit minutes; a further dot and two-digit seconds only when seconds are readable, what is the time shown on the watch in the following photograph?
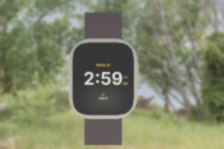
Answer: 2.59
